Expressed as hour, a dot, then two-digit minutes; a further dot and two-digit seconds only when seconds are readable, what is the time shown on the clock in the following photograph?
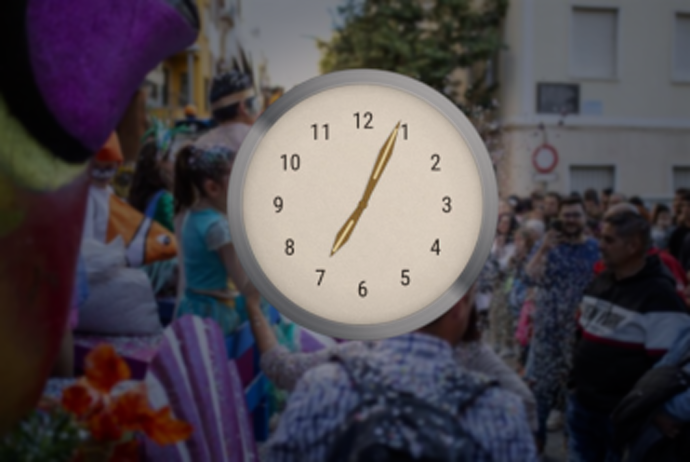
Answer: 7.04
